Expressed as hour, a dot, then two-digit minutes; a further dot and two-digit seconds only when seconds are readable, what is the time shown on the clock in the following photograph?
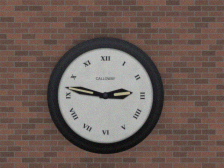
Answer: 2.47
